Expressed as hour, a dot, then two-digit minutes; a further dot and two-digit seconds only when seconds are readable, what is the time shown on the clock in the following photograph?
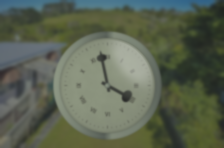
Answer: 3.58
